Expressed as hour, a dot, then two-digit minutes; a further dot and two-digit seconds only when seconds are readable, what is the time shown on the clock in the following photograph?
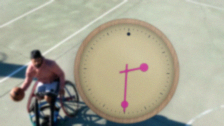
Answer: 2.30
